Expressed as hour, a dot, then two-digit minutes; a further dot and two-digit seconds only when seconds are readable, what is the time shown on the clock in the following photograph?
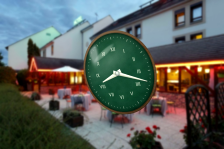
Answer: 8.18
